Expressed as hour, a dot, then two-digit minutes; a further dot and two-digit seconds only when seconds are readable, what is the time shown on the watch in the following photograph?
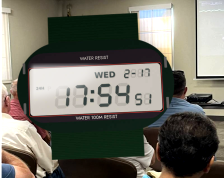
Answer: 17.54.51
